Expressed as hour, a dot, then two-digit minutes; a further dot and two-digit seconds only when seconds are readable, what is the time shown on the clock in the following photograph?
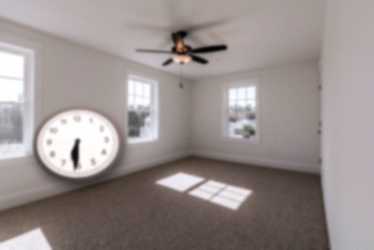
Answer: 6.31
